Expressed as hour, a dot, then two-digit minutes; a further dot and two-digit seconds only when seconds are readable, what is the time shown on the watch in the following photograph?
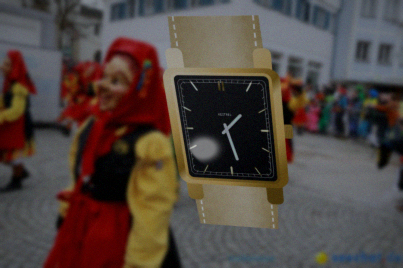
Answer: 1.28
